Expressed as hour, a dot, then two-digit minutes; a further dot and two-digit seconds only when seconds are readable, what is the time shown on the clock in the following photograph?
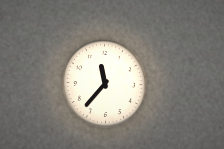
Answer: 11.37
